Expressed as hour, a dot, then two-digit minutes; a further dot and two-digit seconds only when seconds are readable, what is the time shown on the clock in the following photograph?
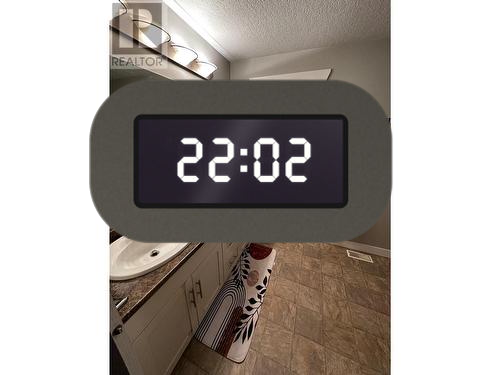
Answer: 22.02
